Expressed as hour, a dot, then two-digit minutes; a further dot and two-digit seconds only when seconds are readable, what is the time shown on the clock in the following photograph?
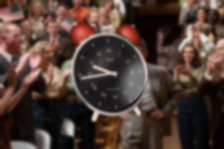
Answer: 9.44
